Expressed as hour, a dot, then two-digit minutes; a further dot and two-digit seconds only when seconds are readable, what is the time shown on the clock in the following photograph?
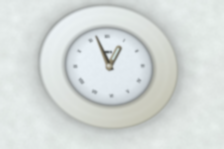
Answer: 12.57
